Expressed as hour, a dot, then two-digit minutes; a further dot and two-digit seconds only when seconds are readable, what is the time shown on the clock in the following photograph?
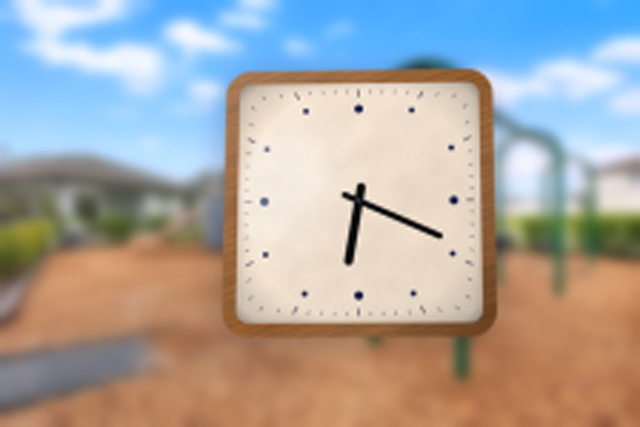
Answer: 6.19
